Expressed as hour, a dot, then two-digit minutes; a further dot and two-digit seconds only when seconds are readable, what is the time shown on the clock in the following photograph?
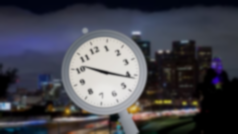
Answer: 10.21
